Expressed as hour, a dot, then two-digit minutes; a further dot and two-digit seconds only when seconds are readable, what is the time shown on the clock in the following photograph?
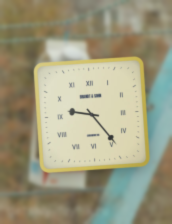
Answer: 9.24
